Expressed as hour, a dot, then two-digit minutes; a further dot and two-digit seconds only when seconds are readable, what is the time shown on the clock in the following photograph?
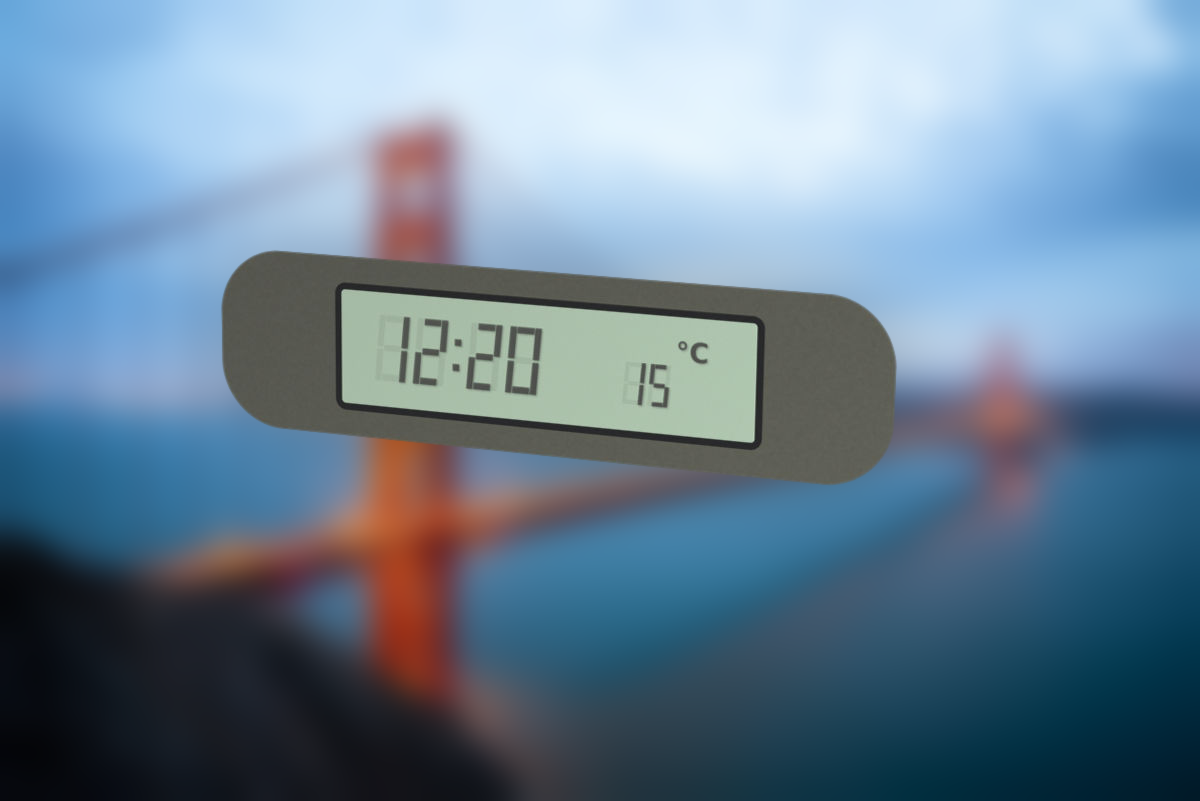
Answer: 12.20
